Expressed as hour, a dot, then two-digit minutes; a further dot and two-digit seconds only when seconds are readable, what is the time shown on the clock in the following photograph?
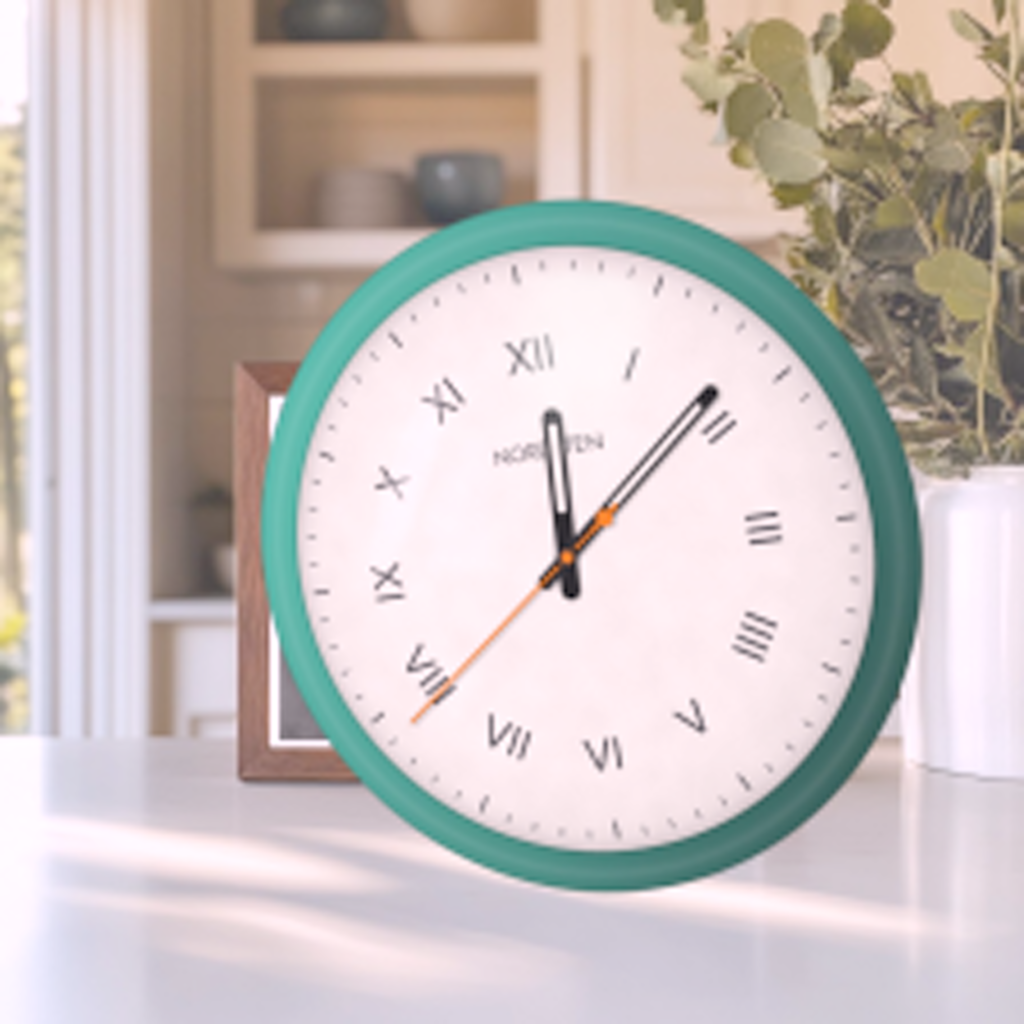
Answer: 12.08.39
